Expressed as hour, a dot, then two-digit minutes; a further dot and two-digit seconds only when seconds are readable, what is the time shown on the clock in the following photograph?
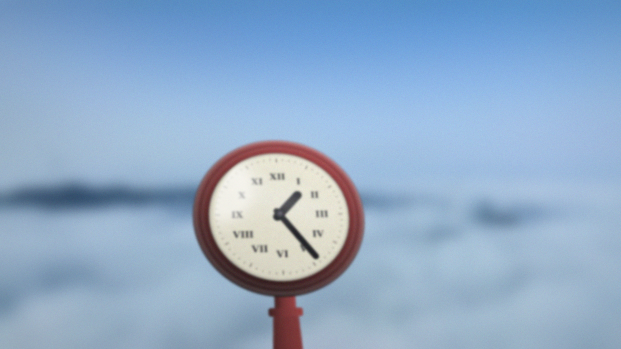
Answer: 1.24
